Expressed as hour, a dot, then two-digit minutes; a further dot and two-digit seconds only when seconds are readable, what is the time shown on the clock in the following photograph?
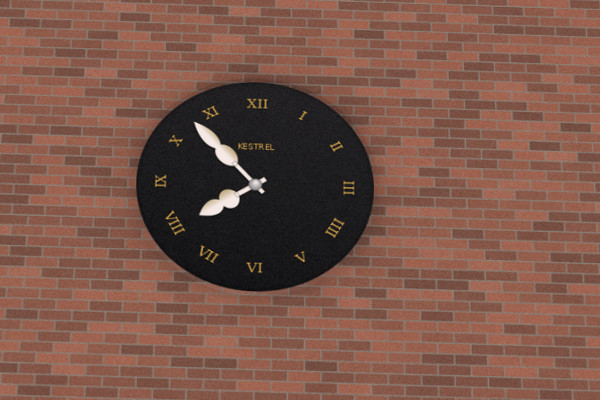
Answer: 7.53
